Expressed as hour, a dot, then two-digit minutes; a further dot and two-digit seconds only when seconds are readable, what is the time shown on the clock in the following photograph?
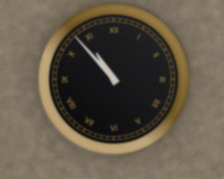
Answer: 10.53
